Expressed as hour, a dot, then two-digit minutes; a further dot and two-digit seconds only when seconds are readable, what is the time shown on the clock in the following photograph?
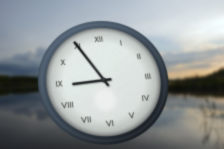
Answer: 8.55
